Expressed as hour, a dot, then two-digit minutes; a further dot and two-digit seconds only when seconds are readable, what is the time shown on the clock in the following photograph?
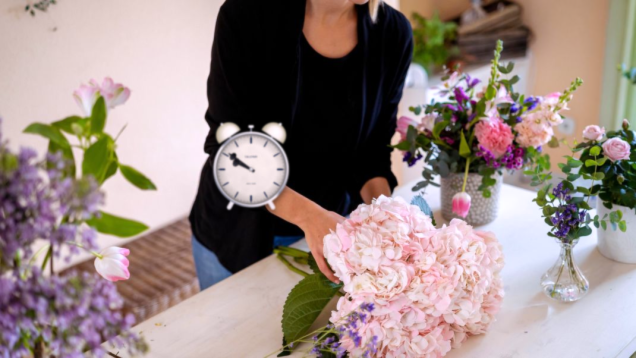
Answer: 9.51
